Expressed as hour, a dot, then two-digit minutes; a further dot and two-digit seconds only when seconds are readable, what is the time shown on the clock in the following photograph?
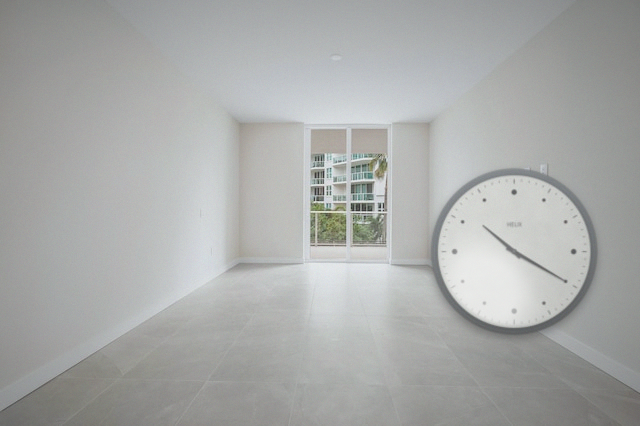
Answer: 10.20
